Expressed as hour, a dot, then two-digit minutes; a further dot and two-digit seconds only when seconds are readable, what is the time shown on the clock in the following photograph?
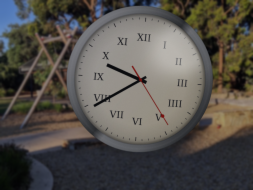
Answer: 9.39.24
